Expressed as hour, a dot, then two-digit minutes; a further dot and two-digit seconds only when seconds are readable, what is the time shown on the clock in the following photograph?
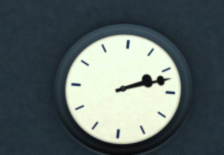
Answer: 2.12
